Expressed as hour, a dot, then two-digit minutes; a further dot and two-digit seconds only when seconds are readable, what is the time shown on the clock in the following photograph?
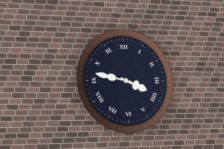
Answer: 3.47
